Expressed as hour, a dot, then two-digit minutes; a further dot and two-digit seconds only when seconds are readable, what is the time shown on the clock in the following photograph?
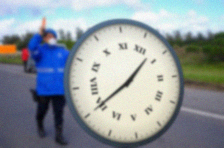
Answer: 12.35
